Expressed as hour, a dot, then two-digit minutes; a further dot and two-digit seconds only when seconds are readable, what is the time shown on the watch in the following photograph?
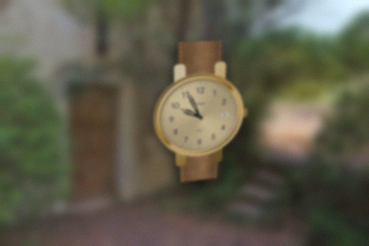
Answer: 9.56
